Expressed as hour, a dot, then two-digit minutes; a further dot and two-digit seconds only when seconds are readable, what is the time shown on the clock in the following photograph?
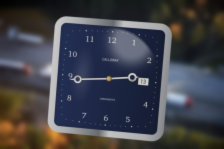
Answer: 2.44
